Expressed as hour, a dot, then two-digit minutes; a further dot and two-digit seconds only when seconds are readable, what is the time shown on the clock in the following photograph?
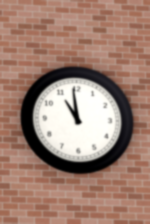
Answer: 10.59
